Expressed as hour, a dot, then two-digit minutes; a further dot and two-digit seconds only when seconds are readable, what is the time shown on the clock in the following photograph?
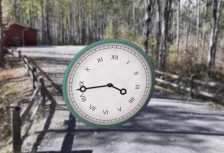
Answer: 3.43
